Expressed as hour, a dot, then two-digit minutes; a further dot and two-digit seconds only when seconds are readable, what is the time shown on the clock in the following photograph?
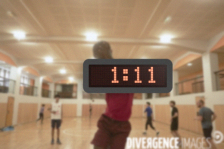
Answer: 1.11
